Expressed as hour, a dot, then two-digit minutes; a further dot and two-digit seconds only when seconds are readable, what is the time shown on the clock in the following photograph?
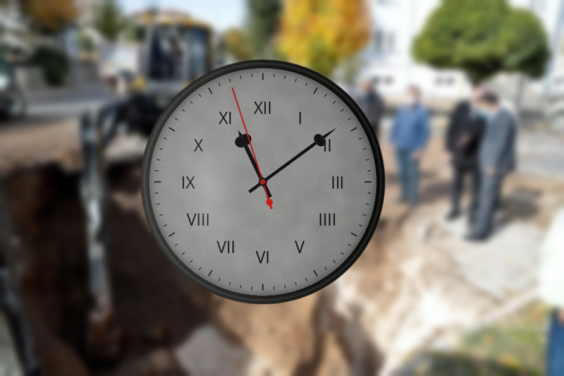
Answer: 11.08.57
